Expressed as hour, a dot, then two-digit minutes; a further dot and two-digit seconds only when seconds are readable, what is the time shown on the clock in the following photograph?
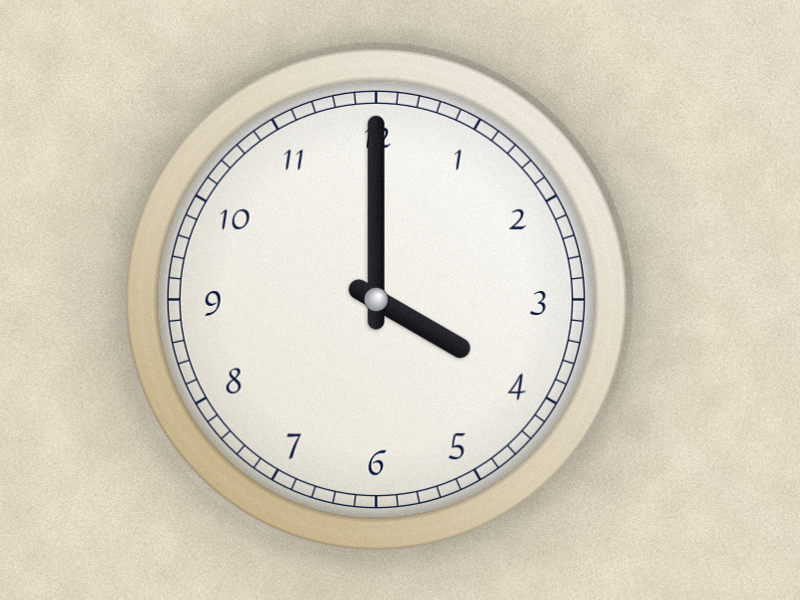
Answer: 4.00
